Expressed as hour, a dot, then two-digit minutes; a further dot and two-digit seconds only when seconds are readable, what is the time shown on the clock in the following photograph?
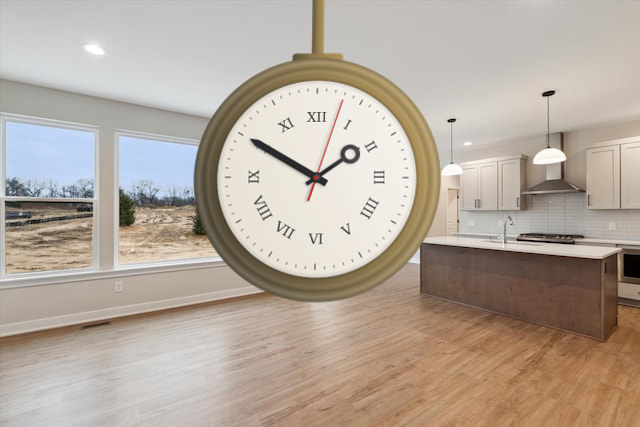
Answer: 1.50.03
